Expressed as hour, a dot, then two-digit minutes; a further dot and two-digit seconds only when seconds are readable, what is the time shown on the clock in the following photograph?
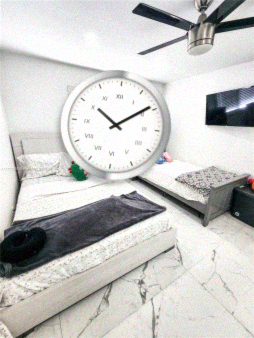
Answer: 10.09
